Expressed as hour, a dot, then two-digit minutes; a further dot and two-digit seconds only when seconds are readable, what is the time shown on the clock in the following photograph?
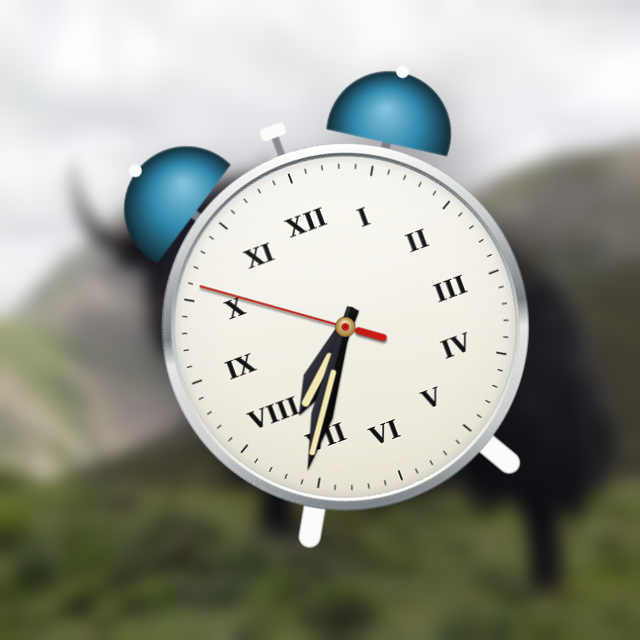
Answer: 7.35.51
